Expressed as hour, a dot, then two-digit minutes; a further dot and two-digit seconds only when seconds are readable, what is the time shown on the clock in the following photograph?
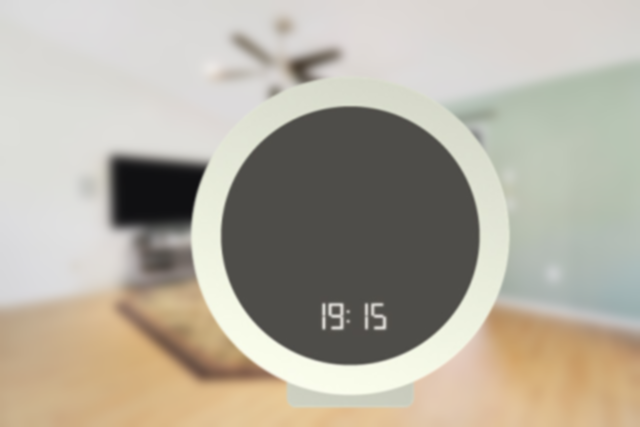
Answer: 19.15
